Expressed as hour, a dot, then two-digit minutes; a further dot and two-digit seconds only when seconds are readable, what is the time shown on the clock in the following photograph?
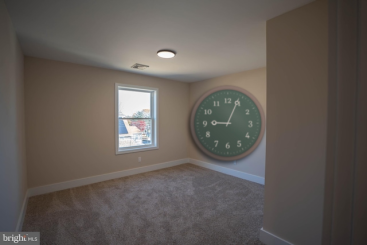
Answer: 9.04
